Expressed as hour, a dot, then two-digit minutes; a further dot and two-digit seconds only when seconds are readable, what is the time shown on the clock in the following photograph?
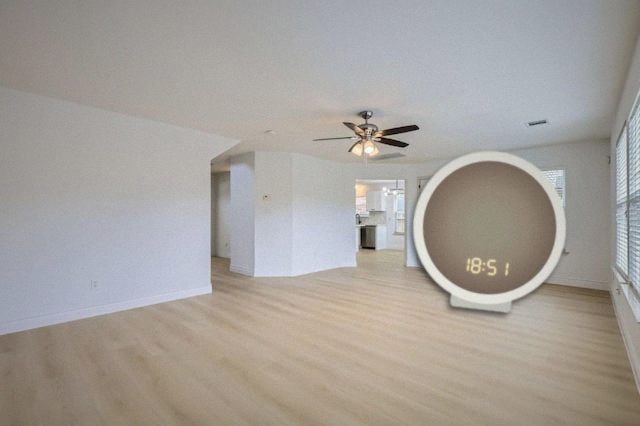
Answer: 18.51
